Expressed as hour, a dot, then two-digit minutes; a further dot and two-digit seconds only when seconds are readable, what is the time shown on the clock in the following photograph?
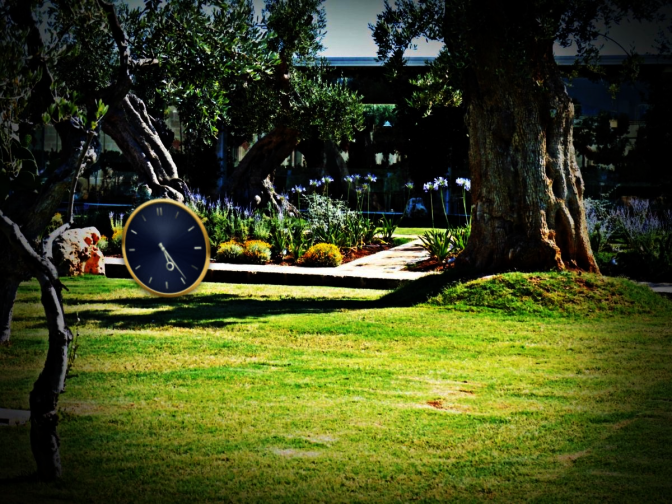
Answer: 5.24
